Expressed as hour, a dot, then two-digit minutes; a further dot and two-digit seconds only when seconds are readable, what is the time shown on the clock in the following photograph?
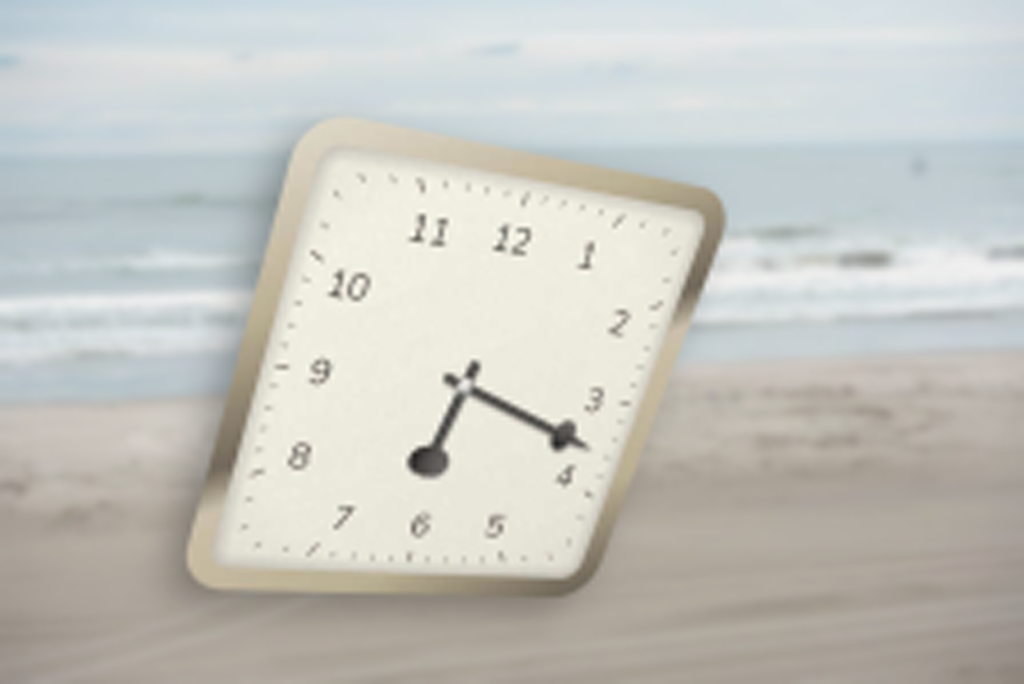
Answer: 6.18
